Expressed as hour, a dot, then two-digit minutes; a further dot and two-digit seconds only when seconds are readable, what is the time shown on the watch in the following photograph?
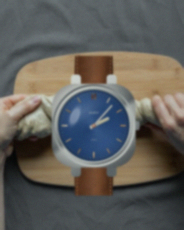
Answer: 2.07
